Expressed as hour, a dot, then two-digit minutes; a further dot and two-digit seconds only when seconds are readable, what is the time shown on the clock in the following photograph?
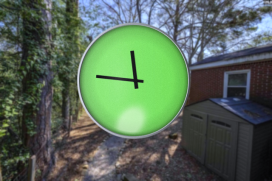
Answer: 11.46
